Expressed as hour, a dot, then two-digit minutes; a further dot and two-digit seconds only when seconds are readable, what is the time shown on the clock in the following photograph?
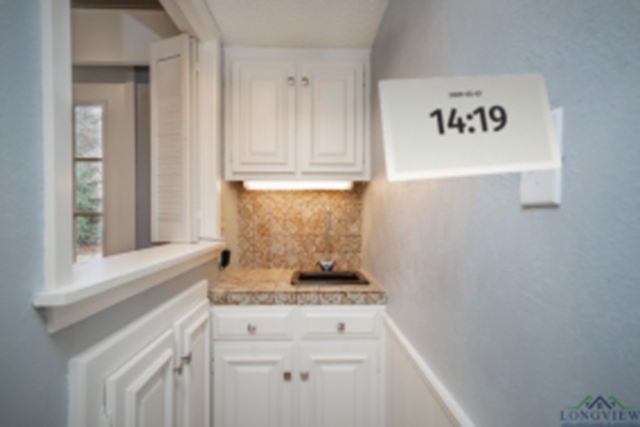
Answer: 14.19
